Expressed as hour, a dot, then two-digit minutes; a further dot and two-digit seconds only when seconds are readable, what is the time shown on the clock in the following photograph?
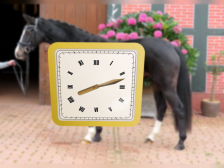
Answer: 8.12
